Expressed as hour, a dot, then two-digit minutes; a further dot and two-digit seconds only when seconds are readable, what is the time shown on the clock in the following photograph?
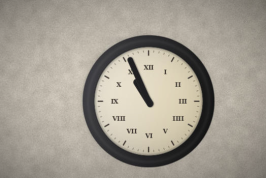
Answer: 10.56
